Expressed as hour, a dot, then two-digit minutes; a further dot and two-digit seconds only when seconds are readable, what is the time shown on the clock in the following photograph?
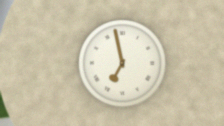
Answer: 6.58
